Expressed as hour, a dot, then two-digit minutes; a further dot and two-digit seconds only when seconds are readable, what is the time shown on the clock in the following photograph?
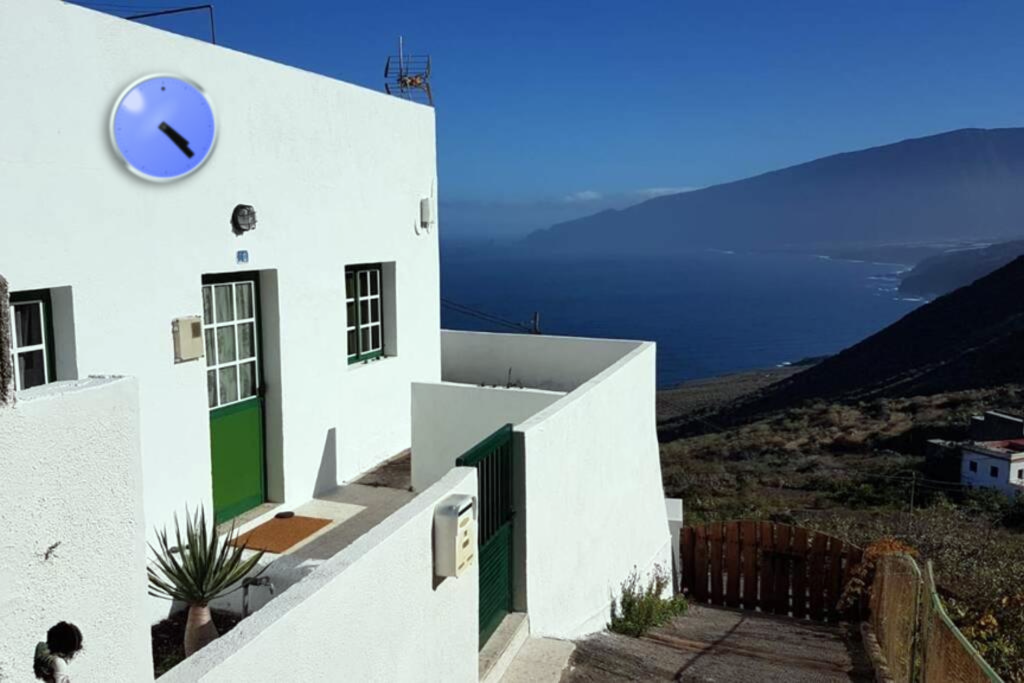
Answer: 4.23
